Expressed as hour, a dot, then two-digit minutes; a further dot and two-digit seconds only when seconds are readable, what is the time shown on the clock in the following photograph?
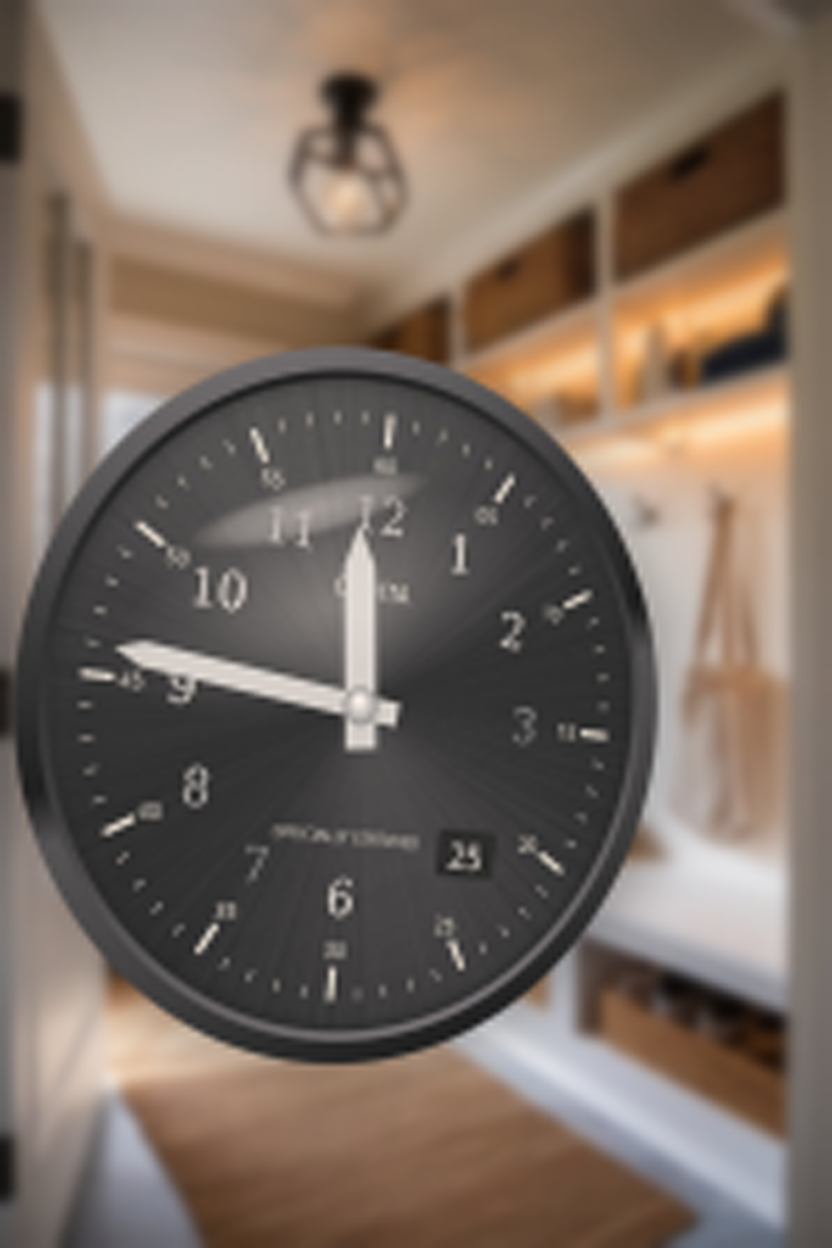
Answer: 11.46
